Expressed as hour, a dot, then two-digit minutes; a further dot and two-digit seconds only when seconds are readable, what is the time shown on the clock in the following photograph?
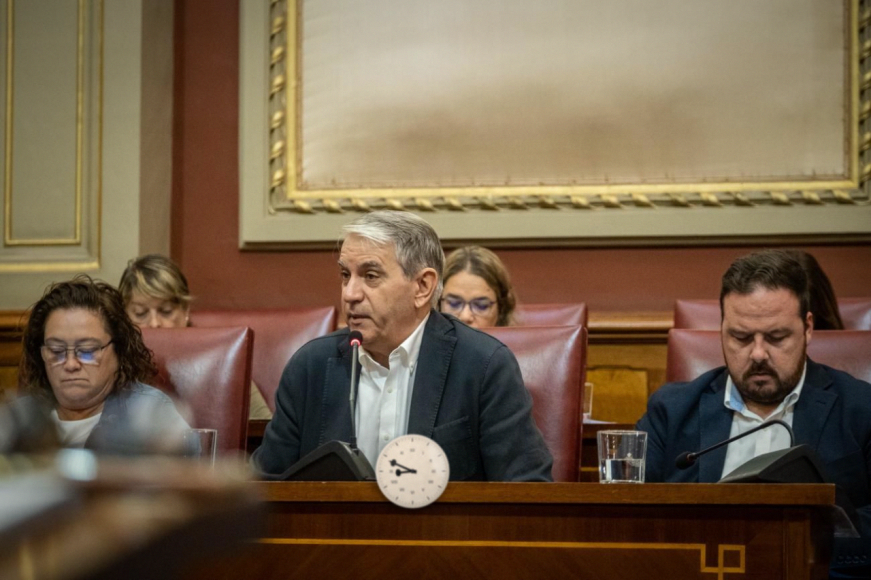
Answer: 8.49
